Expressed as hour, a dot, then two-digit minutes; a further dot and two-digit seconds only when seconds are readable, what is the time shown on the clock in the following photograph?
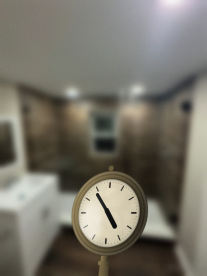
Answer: 4.54
